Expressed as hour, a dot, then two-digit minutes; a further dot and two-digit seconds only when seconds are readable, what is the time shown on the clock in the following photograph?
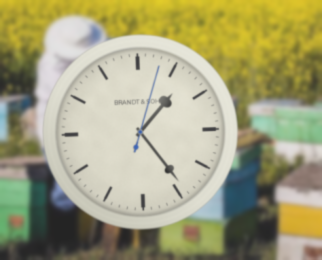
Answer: 1.24.03
